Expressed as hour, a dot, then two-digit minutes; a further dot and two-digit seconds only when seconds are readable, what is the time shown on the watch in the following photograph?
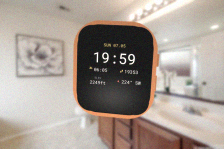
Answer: 19.59
